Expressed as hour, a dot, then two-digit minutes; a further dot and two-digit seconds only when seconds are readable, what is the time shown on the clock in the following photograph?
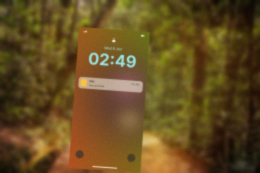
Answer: 2.49
